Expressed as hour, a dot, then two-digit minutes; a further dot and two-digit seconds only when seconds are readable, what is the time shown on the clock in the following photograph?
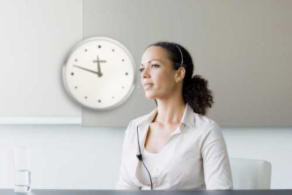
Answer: 11.48
